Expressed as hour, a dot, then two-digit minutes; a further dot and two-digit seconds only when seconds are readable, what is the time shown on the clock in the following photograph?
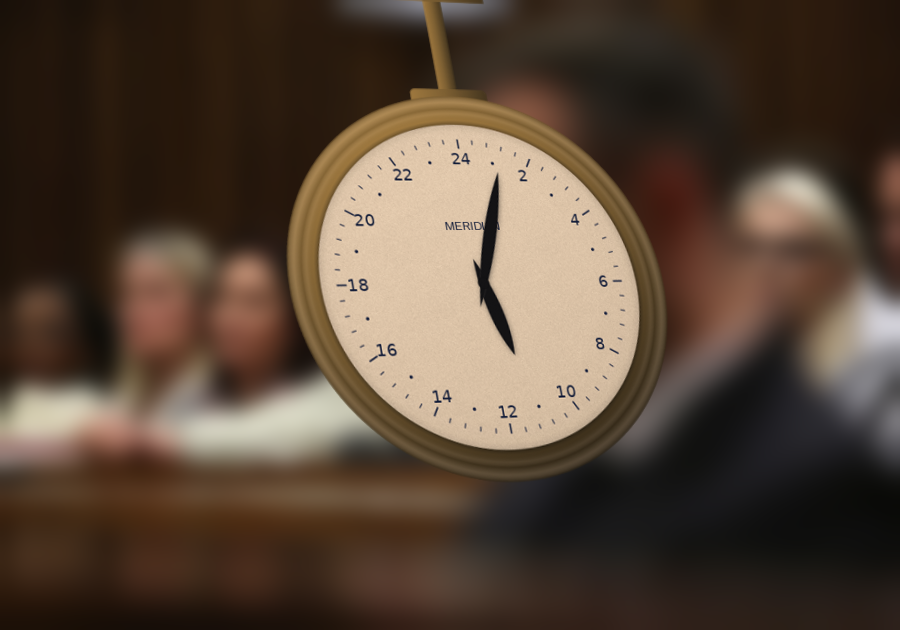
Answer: 11.03
